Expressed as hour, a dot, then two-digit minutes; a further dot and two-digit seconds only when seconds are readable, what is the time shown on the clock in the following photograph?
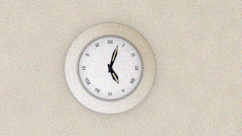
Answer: 5.03
